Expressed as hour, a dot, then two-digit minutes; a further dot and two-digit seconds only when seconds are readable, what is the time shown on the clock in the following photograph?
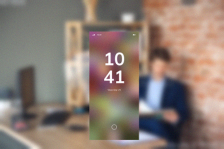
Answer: 10.41
